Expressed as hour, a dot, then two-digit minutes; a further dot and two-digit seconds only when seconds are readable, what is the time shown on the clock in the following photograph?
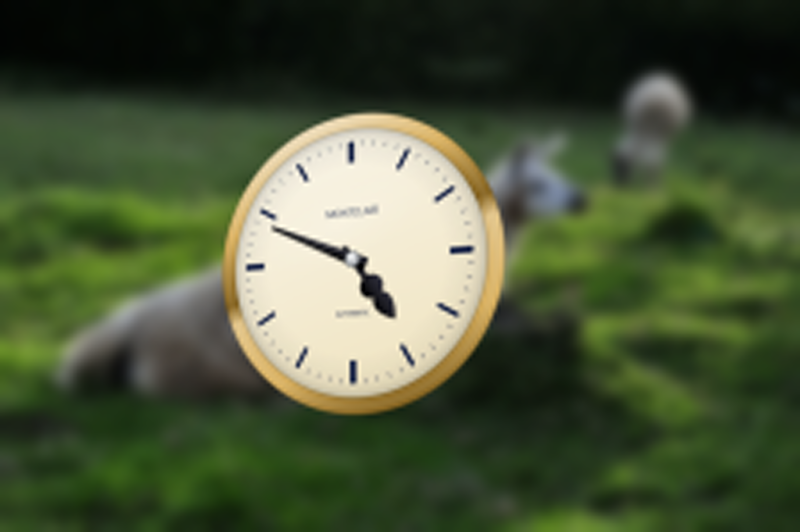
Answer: 4.49
